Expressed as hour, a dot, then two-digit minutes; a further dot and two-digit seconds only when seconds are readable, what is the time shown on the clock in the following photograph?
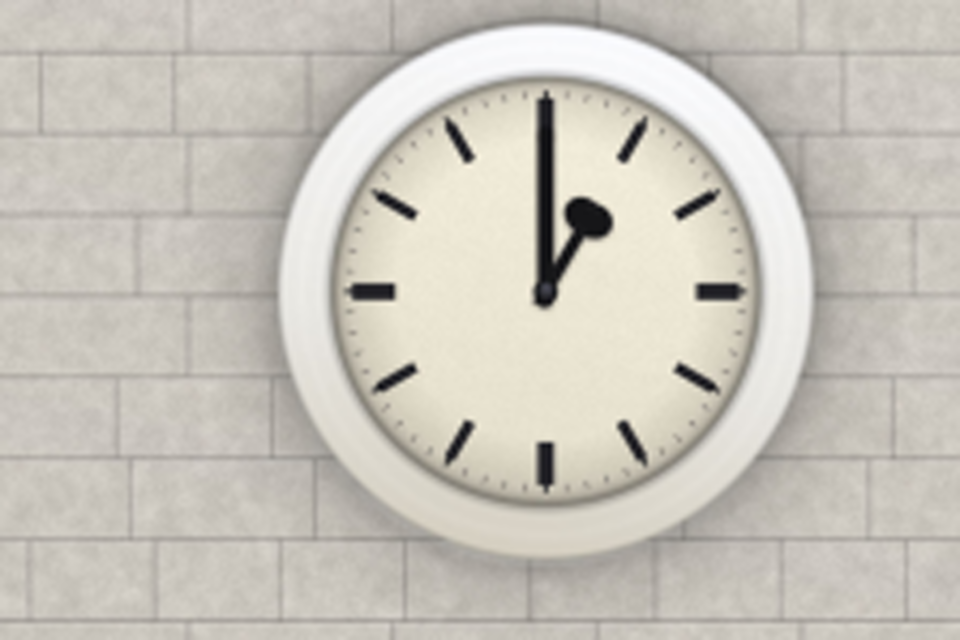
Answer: 1.00
